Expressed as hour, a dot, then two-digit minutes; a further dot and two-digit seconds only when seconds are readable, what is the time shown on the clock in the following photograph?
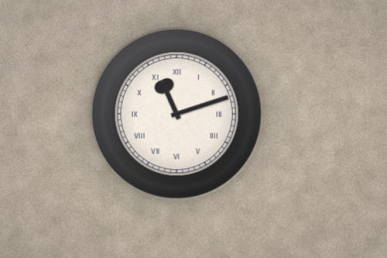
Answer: 11.12
